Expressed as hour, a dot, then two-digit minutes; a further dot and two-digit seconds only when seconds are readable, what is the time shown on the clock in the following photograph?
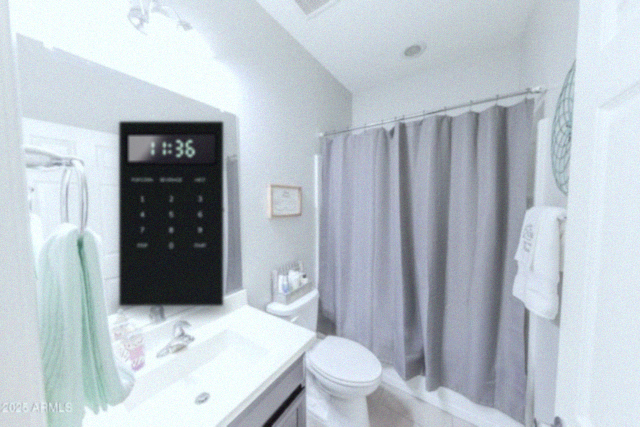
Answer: 11.36
